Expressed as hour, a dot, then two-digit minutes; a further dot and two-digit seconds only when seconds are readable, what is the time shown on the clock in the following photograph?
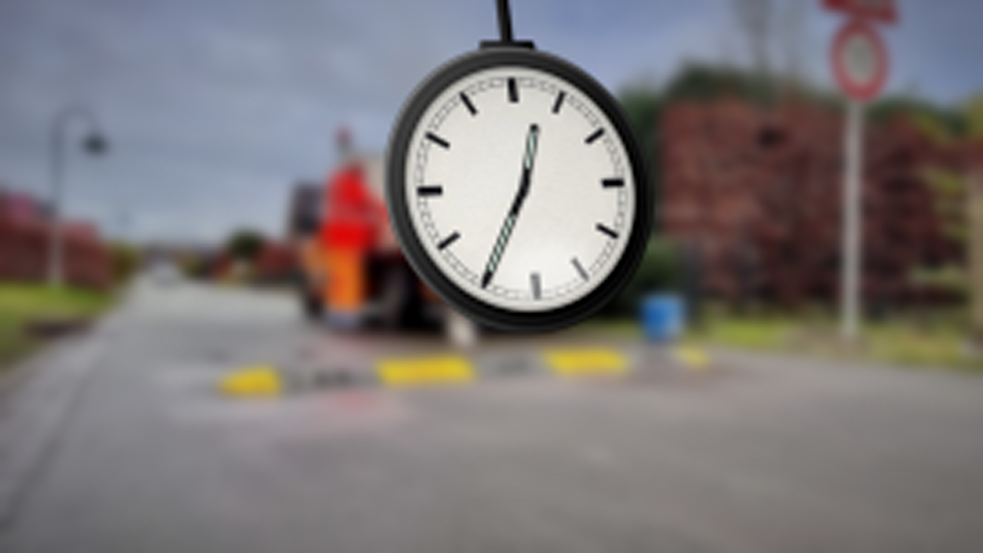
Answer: 12.35
